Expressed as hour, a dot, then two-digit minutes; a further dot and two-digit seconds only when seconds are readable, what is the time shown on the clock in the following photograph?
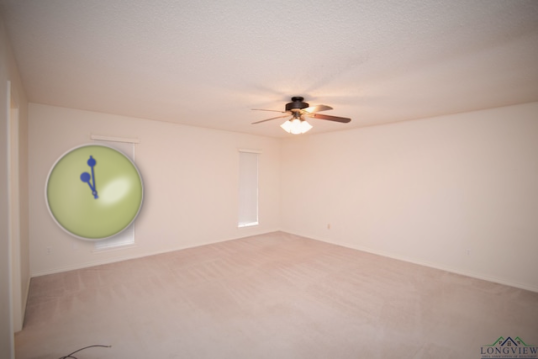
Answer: 10.59
